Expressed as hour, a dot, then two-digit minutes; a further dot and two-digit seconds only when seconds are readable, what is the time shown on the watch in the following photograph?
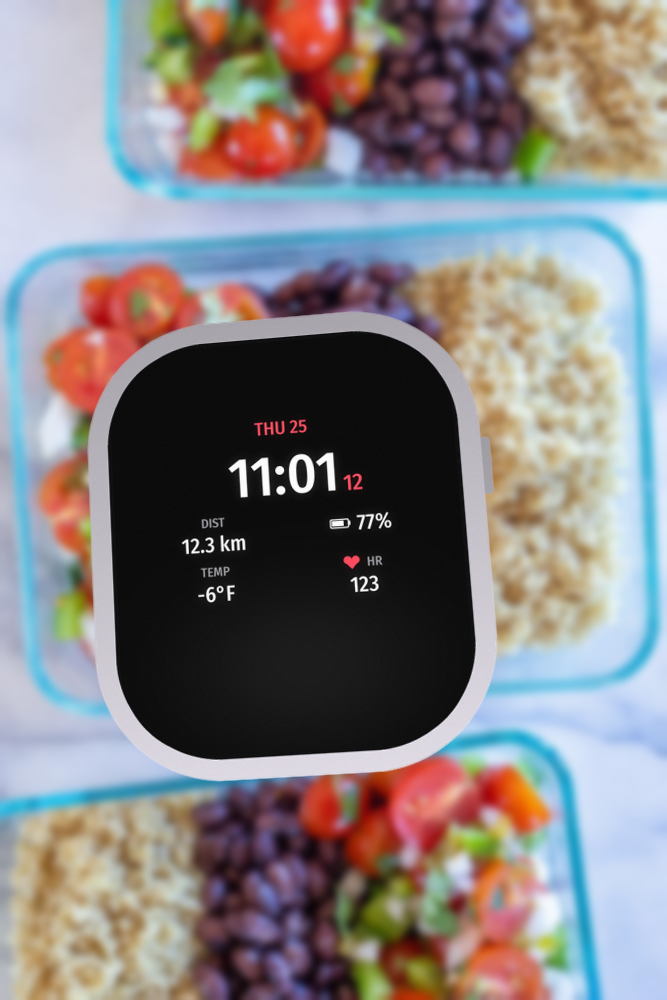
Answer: 11.01.12
